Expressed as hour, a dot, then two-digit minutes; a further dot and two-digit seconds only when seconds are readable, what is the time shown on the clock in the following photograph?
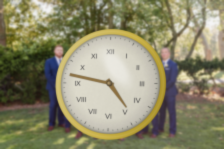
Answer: 4.47
